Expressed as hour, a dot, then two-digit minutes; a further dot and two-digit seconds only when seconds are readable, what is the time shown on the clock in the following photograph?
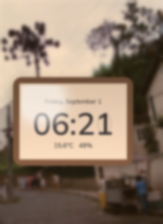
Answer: 6.21
